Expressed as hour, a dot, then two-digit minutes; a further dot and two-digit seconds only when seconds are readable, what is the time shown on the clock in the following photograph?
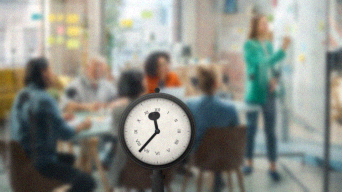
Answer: 11.37
